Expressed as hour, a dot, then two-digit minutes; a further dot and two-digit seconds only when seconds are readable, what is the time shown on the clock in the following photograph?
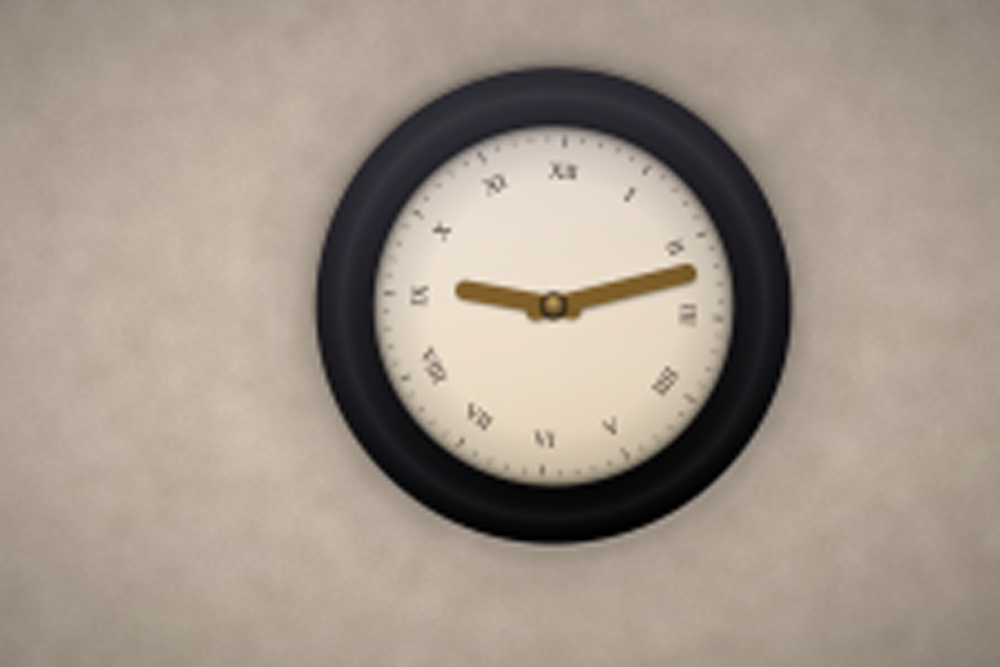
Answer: 9.12
